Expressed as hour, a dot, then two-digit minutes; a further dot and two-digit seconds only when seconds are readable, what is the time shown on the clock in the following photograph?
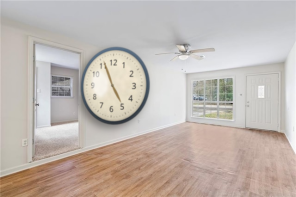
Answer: 4.56
